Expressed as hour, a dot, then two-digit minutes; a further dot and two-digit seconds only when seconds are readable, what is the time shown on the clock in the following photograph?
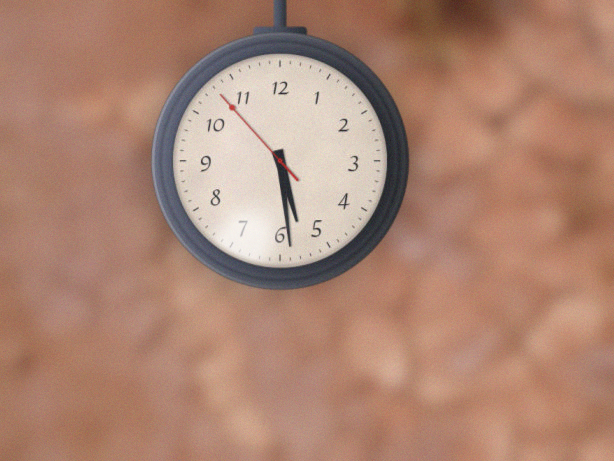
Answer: 5.28.53
